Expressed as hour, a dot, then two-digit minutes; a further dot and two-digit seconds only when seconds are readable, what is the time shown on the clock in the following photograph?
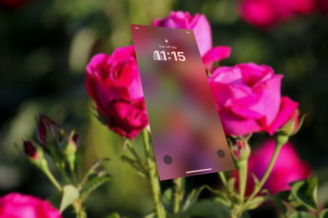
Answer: 11.15
